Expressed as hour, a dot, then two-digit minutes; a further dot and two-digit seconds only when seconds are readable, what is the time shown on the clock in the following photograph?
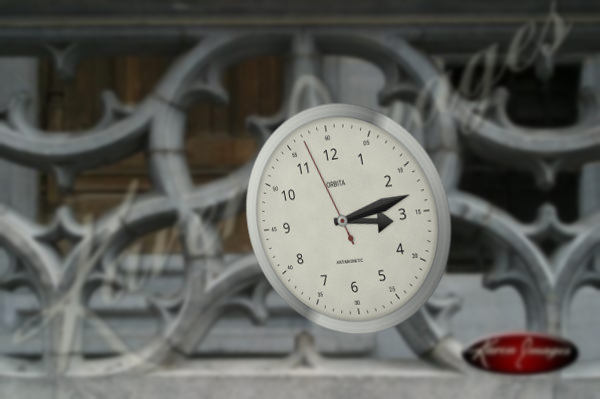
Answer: 3.12.57
